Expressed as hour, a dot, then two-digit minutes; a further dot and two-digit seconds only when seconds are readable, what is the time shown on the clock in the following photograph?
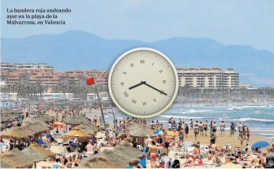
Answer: 8.20
